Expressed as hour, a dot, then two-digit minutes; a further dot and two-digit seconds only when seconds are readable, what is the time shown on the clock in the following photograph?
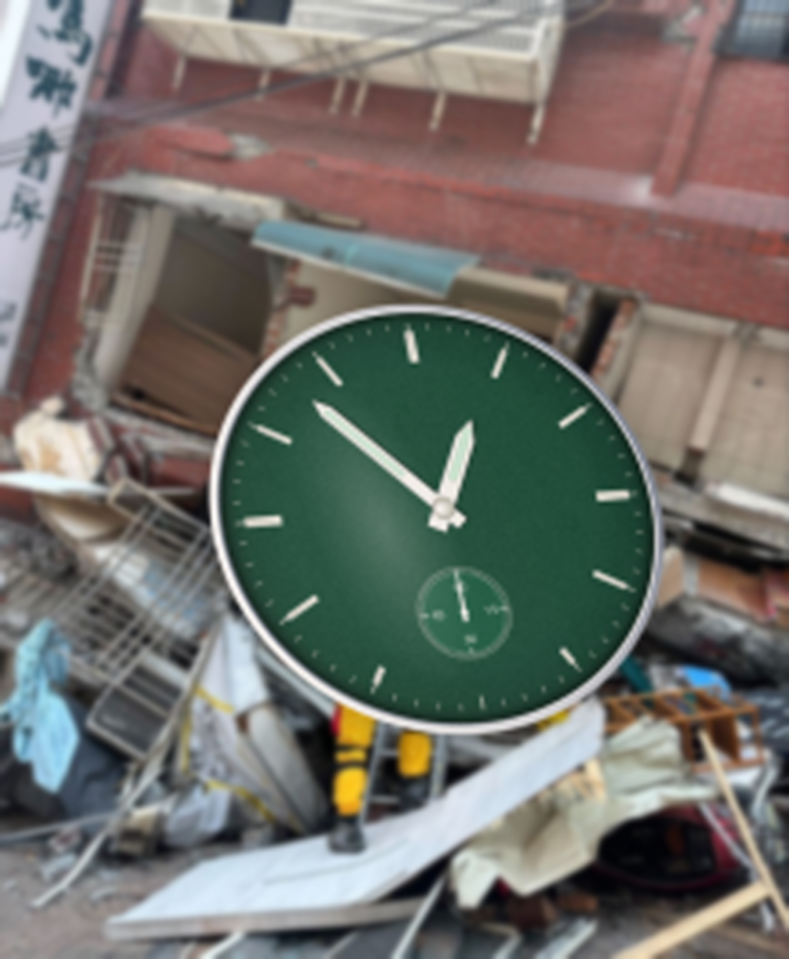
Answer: 12.53
